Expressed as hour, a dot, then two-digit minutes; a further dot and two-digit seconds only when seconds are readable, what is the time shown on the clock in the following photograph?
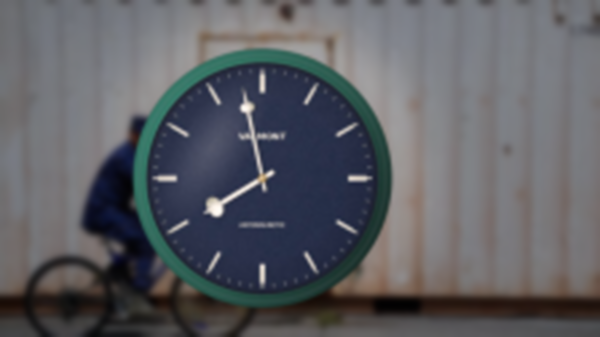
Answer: 7.58
